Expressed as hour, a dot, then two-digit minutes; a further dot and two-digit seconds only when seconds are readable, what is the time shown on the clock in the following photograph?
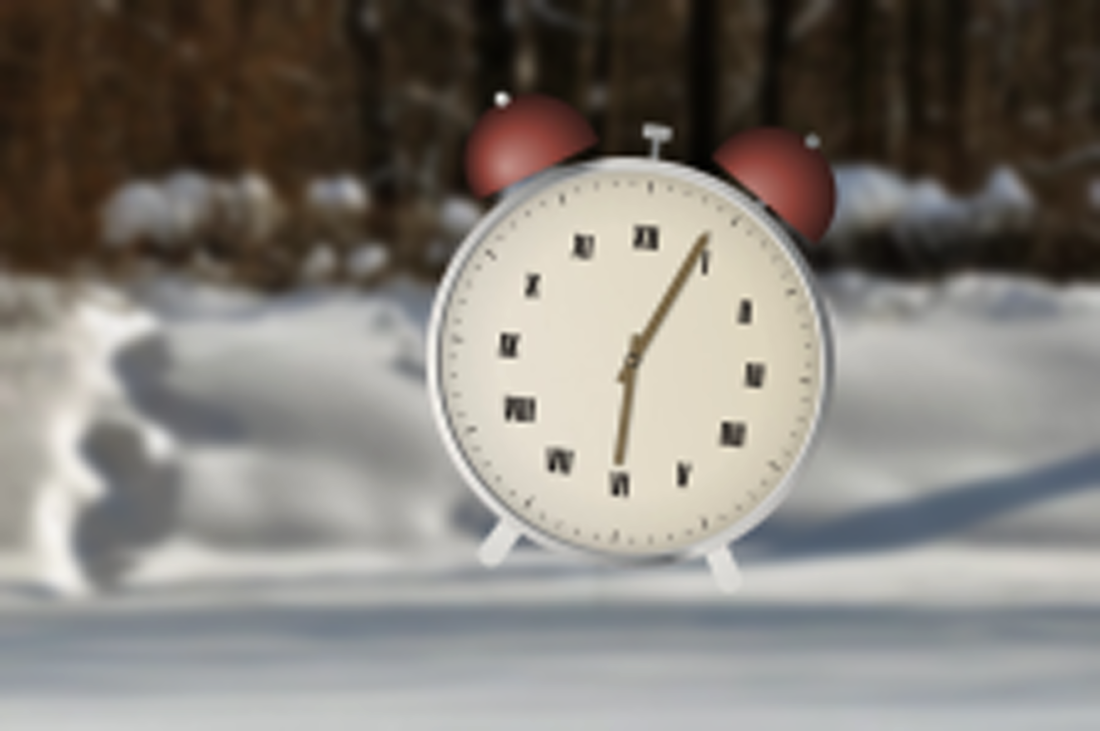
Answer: 6.04
